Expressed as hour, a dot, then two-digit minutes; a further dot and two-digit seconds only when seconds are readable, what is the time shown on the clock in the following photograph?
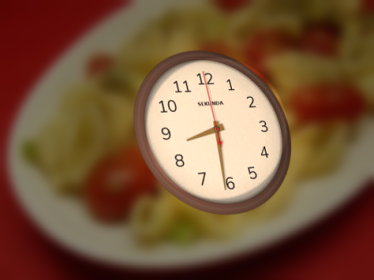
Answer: 8.31.00
